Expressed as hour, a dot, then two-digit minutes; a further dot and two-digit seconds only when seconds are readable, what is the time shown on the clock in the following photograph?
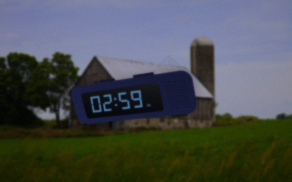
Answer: 2.59
